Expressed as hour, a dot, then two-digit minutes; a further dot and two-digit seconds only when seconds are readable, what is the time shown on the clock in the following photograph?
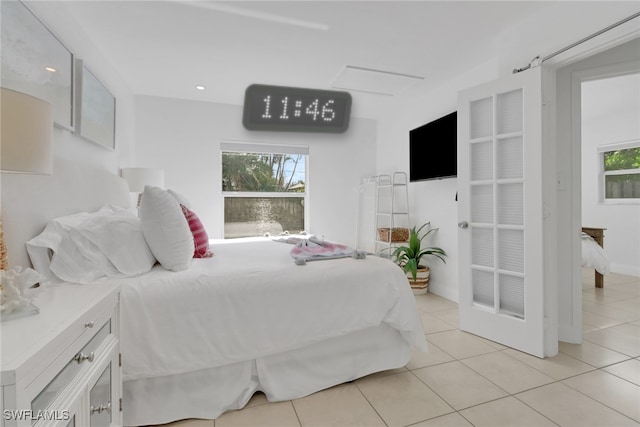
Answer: 11.46
